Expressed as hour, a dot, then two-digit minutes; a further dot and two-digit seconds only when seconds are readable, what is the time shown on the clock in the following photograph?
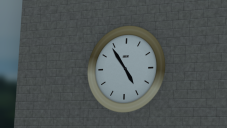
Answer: 4.54
